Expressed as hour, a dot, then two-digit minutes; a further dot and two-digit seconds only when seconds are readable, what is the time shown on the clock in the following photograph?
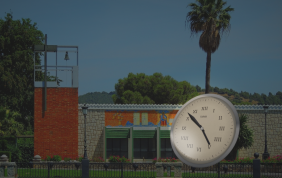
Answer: 4.52
